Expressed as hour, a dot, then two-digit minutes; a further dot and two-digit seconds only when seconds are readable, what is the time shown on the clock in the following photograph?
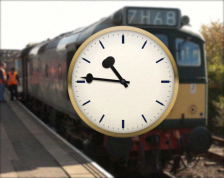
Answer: 10.46
